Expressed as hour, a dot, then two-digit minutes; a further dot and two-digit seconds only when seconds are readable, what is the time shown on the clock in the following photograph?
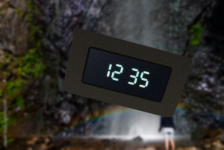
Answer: 12.35
